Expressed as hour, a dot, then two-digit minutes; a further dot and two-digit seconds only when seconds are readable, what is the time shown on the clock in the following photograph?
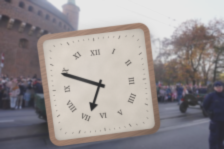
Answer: 6.49
